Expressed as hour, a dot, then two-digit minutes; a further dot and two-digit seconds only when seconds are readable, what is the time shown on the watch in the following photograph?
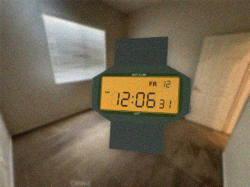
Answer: 12.06.31
